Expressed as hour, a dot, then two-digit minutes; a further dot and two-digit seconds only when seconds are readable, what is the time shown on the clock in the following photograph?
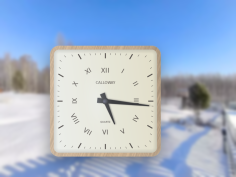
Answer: 5.16
